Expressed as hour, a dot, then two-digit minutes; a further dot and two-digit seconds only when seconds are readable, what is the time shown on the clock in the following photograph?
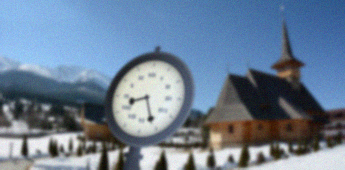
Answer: 8.26
